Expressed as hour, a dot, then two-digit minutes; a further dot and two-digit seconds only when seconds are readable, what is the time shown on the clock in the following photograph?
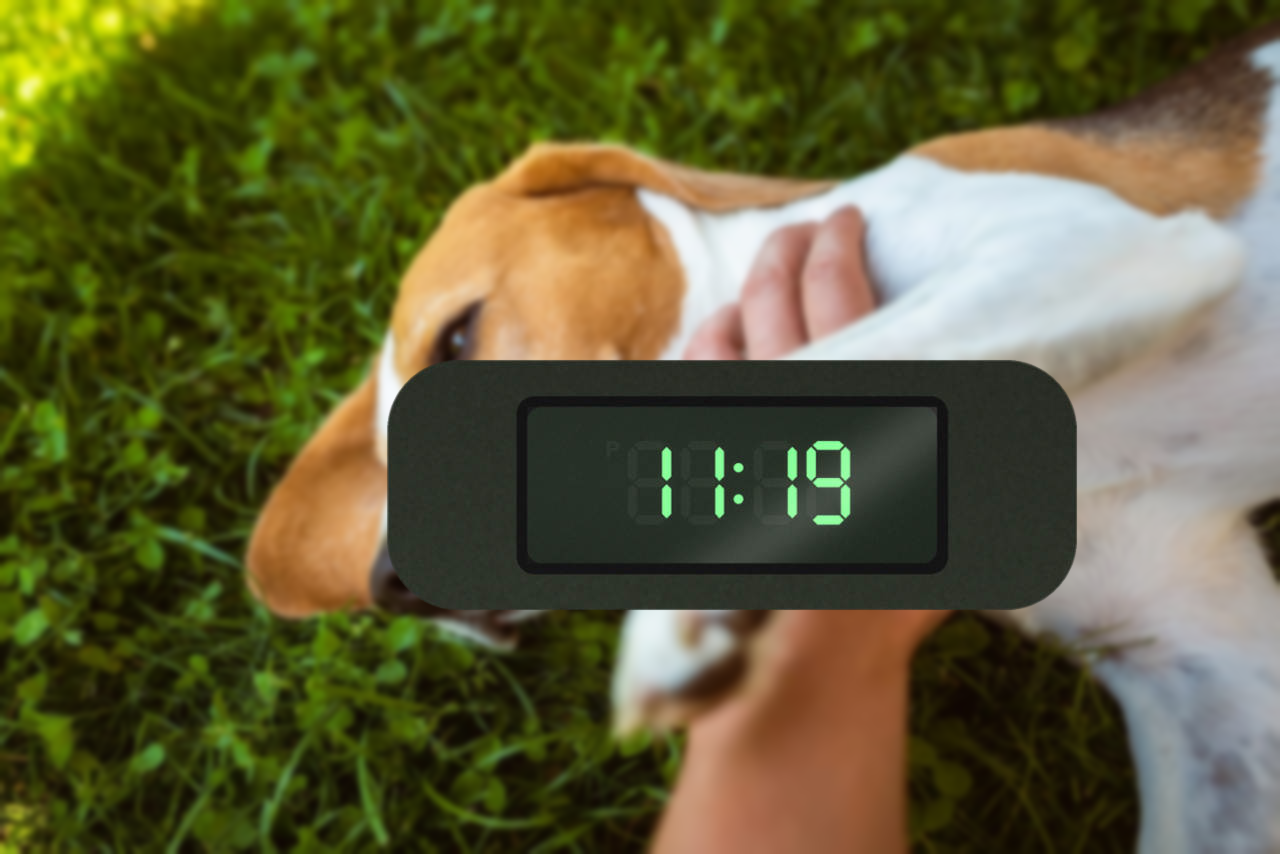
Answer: 11.19
